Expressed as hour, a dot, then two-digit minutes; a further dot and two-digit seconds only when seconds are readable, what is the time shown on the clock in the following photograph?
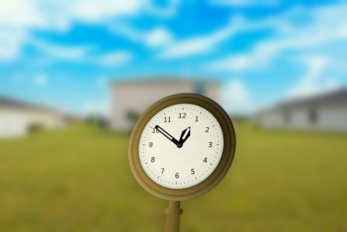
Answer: 12.51
